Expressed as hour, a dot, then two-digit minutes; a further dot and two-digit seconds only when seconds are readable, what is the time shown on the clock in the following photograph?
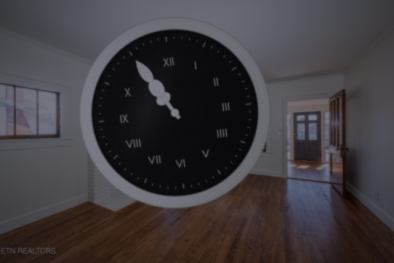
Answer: 10.55
